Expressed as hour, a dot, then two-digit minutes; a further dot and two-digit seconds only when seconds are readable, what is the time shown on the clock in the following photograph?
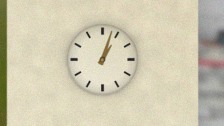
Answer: 1.03
